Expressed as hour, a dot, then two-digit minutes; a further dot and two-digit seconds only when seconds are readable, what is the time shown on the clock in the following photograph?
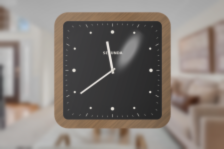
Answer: 11.39
